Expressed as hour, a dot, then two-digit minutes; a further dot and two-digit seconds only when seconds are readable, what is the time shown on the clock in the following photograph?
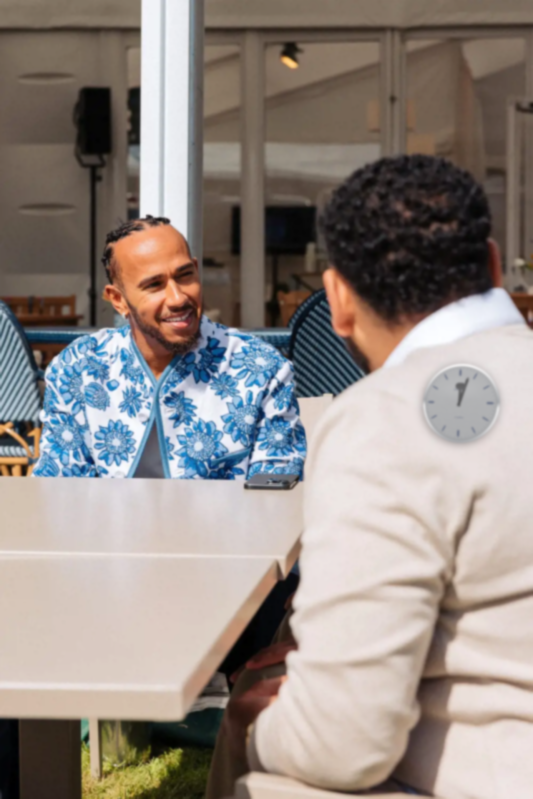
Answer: 12.03
